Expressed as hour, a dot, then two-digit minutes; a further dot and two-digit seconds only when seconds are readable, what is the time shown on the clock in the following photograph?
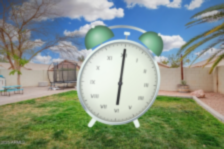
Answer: 6.00
